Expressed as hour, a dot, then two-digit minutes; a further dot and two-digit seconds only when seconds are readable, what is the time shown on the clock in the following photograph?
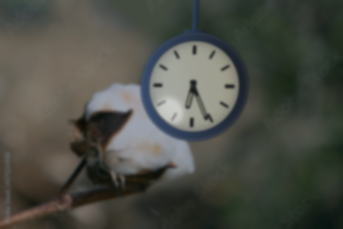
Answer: 6.26
